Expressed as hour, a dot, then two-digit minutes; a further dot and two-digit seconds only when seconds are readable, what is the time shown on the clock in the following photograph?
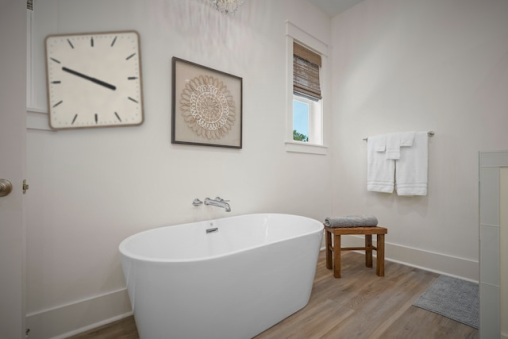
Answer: 3.49
